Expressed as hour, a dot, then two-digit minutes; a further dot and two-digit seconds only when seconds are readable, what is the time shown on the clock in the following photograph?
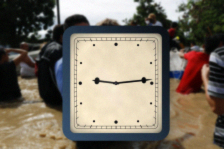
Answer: 9.14
